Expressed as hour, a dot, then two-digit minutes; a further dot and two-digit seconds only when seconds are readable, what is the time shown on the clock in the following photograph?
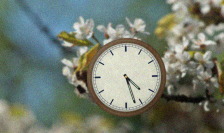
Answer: 4.27
